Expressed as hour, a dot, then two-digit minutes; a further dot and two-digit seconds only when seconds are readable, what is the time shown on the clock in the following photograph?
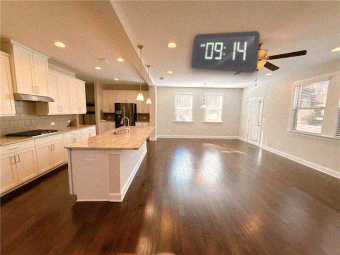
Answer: 9.14
